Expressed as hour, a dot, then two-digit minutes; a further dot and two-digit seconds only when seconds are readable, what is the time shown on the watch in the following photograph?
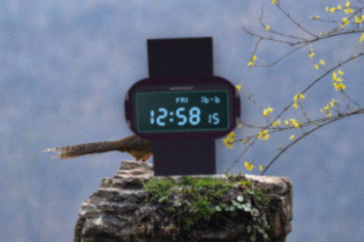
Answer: 12.58.15
